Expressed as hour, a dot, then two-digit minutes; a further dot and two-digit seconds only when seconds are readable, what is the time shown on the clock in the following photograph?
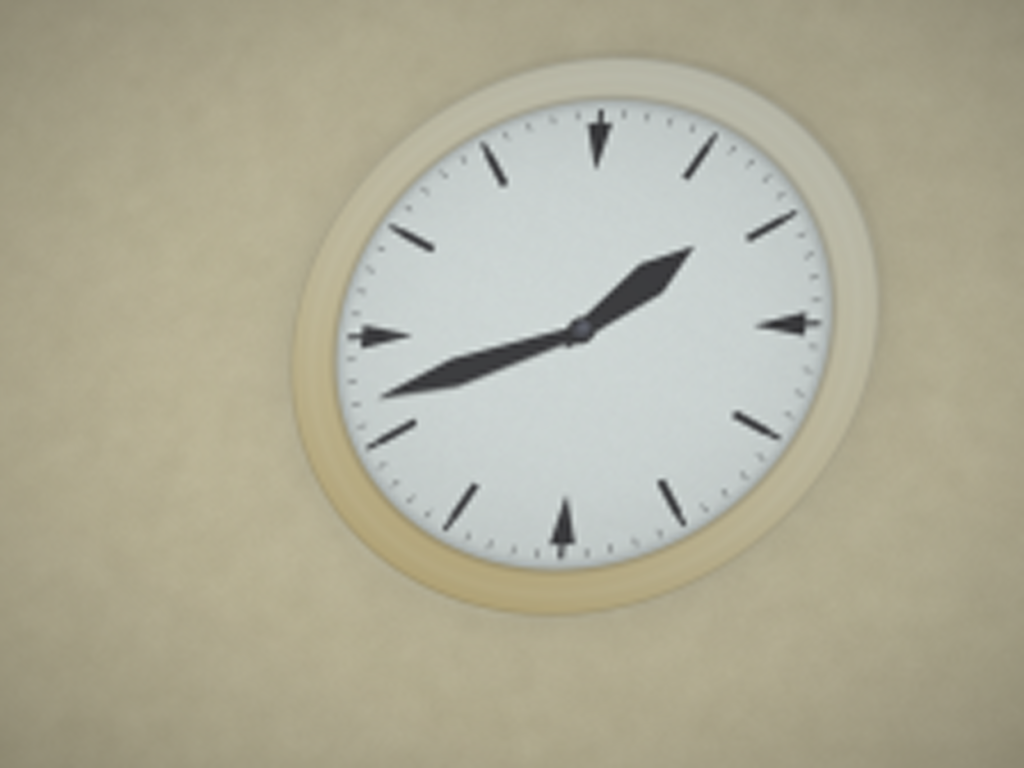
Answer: 1.42
